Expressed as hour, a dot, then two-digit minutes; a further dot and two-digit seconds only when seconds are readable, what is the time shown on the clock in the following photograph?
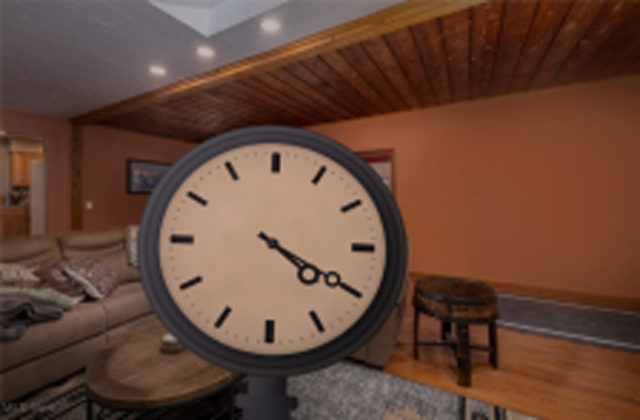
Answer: 4.20
